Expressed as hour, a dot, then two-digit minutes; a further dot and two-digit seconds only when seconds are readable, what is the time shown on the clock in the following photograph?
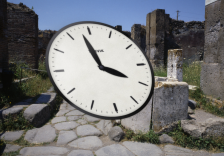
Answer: 3.58
